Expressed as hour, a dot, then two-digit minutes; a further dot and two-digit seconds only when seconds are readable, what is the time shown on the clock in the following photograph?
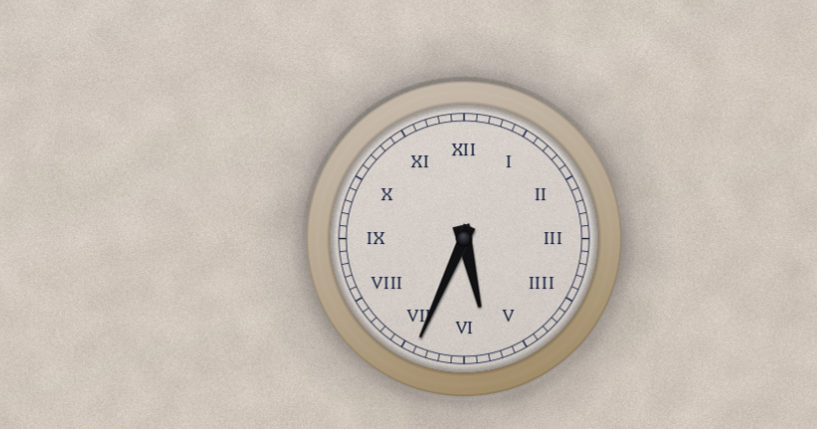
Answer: 5.34
